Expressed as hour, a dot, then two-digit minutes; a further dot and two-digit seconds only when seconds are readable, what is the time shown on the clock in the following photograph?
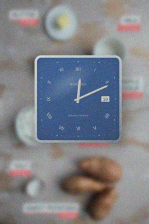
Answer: 12.11
